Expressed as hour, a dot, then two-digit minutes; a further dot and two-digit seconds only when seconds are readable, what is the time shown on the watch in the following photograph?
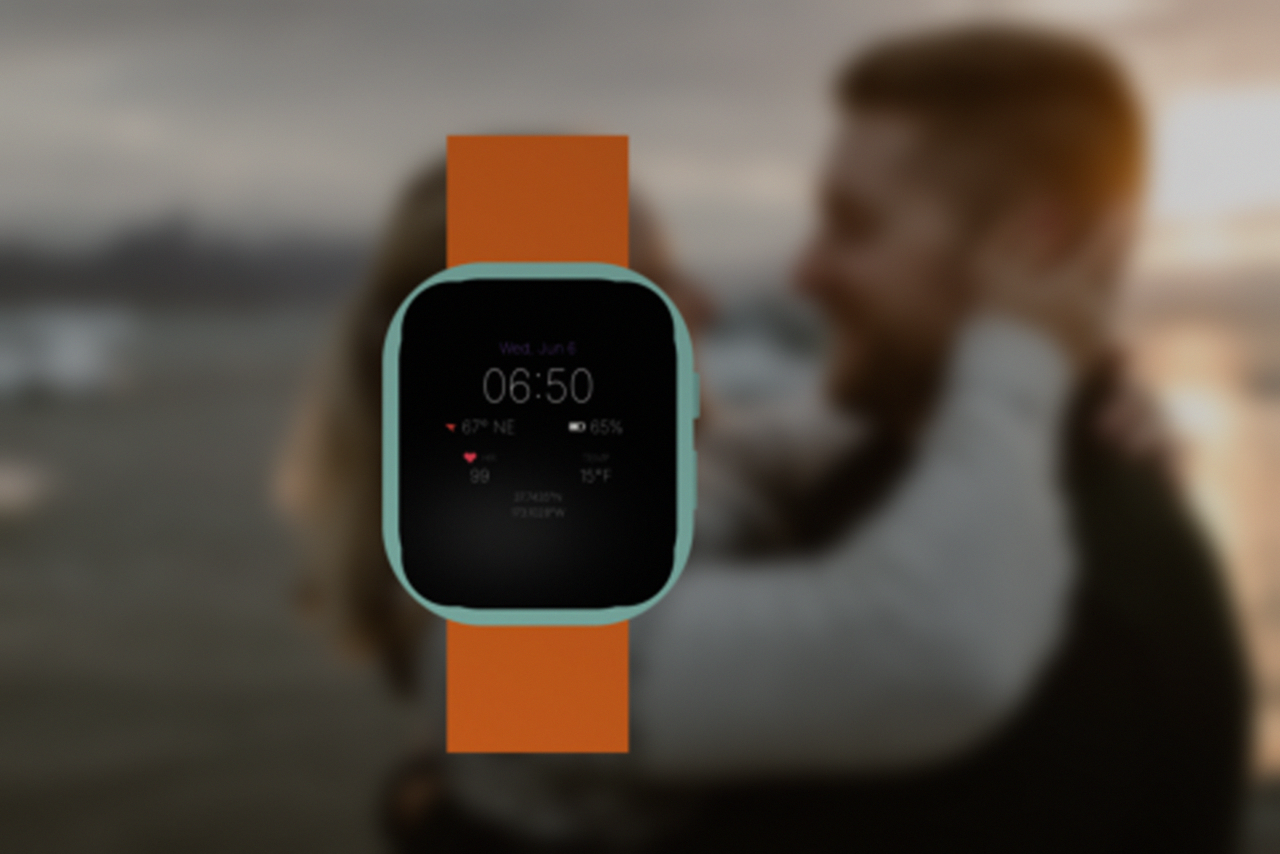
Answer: 6.50
